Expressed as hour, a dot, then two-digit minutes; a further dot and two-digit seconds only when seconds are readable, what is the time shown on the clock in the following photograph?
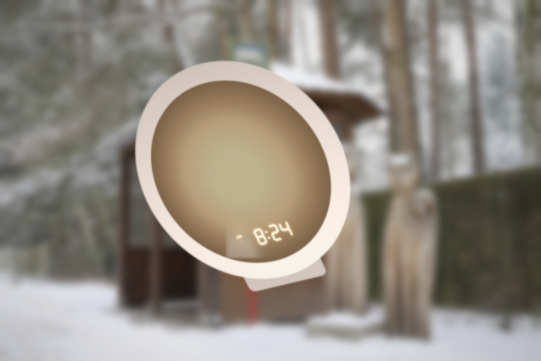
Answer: 8.24
